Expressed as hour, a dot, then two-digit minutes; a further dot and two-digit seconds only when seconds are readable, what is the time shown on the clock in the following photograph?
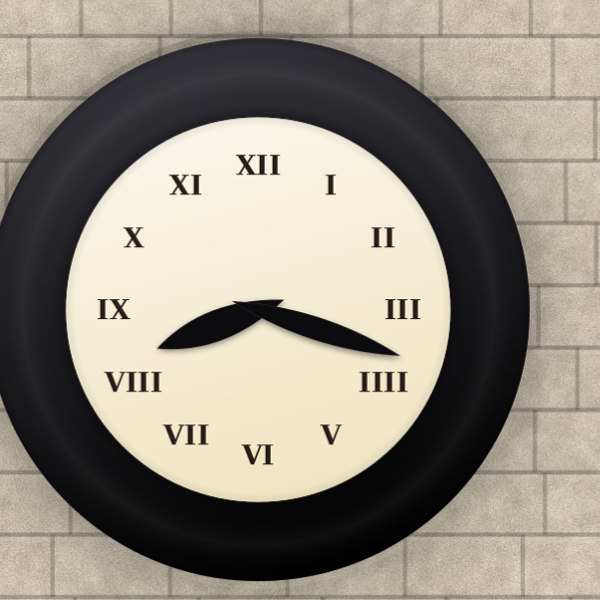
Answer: 8.18
